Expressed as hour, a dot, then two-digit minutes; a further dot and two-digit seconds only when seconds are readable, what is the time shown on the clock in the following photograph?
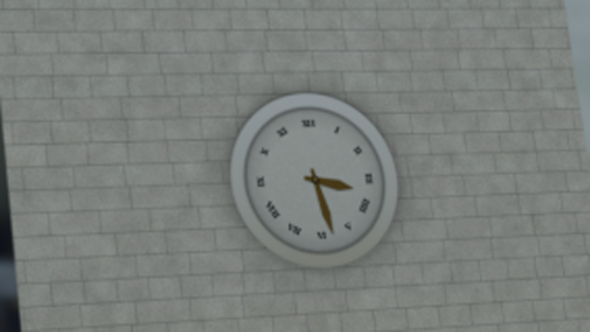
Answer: 3.28
